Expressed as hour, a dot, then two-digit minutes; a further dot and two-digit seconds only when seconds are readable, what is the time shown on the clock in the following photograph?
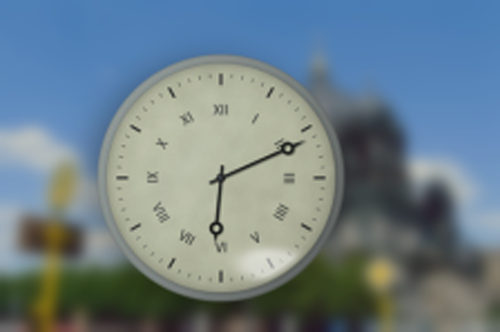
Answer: 6.11
